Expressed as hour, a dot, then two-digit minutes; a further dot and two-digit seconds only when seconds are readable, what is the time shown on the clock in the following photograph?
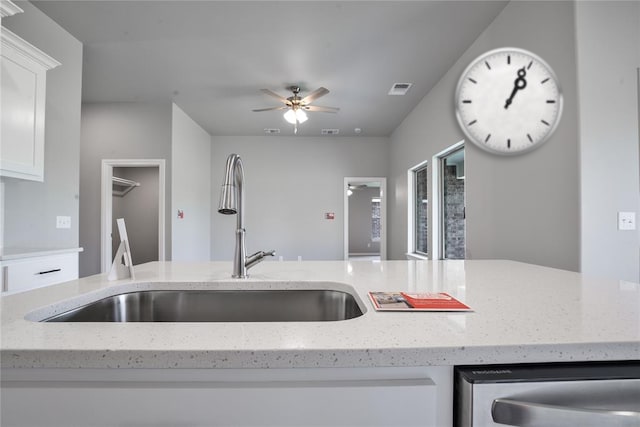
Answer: 1.04
